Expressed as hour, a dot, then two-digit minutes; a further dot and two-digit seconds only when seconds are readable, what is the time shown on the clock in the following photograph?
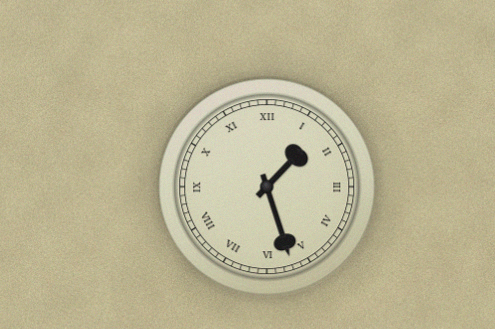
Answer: 1.27
